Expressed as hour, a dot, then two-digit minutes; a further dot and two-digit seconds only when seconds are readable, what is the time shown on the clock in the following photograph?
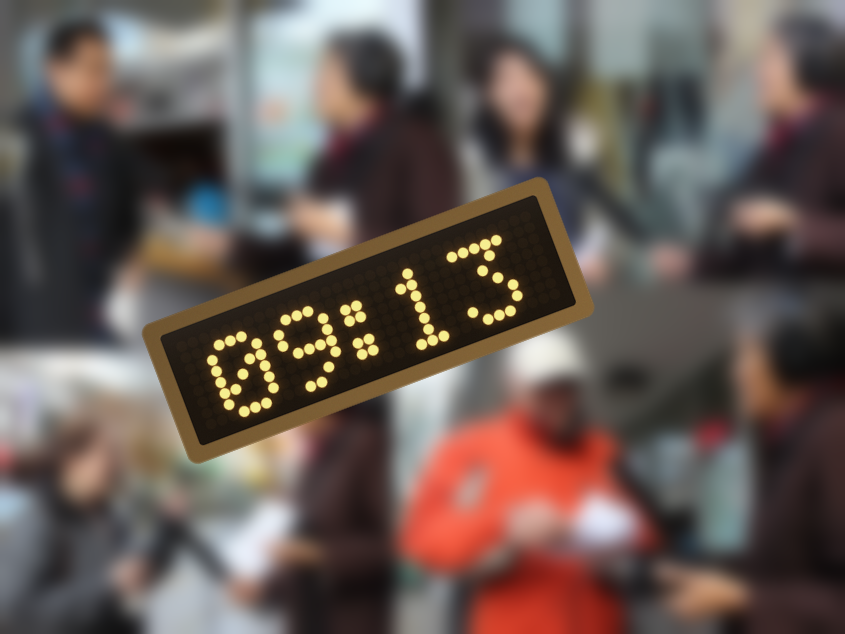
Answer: 9.13
